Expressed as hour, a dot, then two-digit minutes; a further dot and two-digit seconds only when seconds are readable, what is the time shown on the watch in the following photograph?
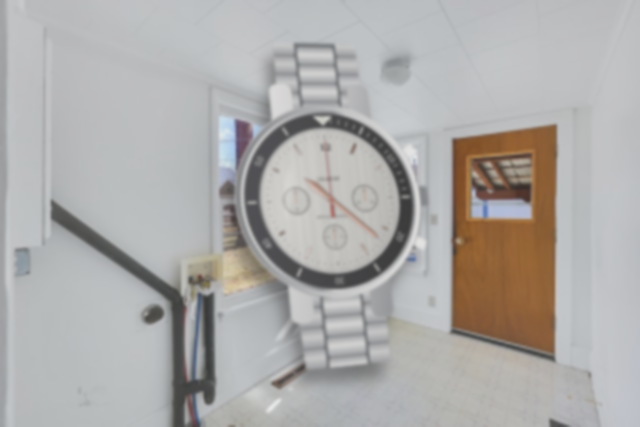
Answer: 10.22
